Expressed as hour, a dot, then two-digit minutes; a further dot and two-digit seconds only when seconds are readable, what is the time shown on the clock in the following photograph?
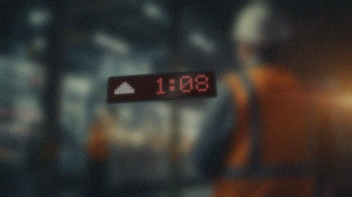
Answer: 1.08
